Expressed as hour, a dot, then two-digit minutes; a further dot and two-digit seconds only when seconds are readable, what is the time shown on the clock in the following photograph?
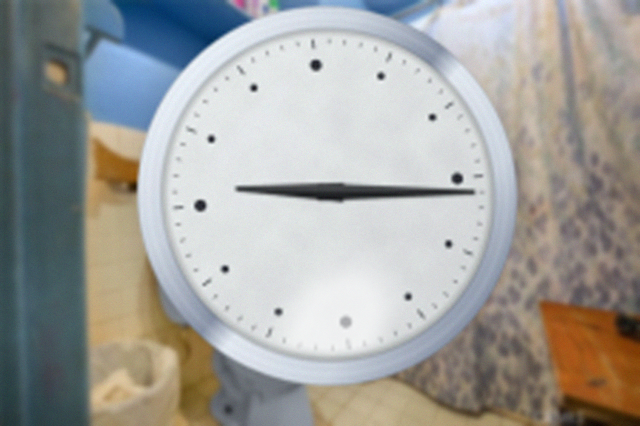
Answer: 9.16
